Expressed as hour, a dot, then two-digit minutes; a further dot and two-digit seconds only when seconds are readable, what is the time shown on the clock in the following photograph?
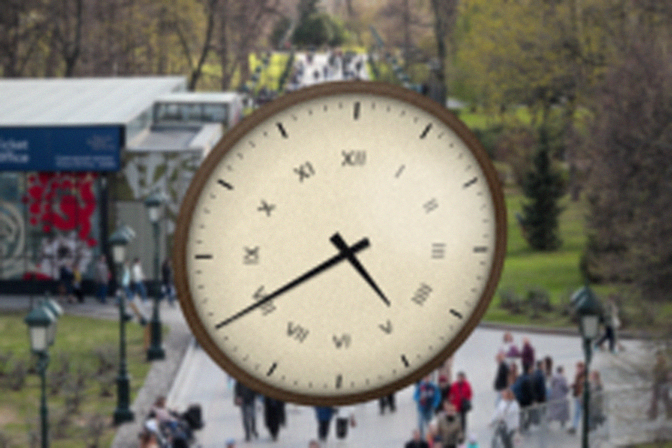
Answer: 4.40
